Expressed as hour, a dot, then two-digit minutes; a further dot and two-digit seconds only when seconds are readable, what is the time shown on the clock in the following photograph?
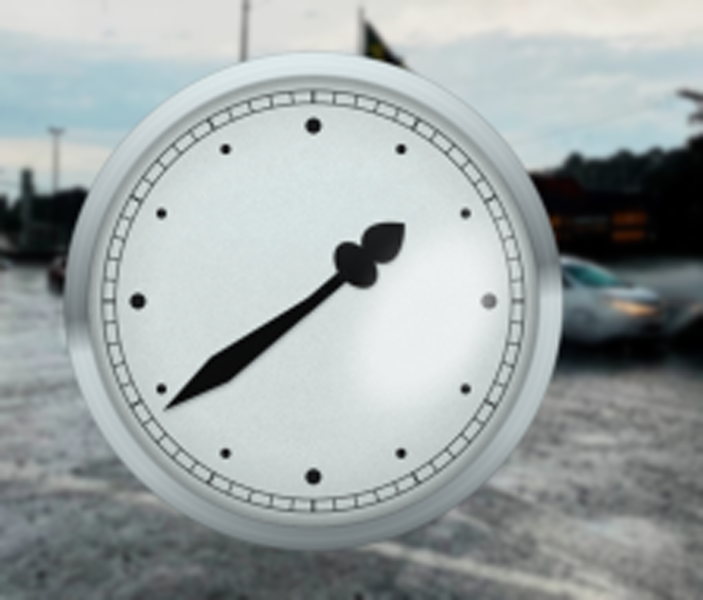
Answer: 1.39
